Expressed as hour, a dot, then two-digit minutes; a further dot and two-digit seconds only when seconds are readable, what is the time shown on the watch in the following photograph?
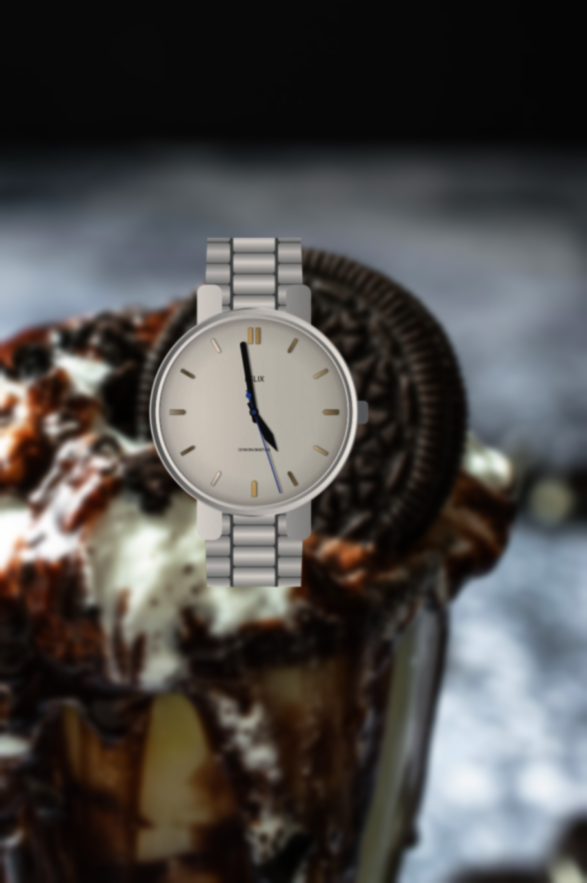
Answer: 4.58.27
